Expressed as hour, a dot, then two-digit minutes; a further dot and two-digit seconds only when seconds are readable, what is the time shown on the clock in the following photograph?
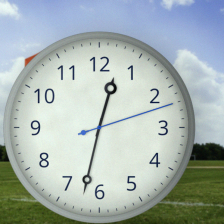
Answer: 12.32.12
